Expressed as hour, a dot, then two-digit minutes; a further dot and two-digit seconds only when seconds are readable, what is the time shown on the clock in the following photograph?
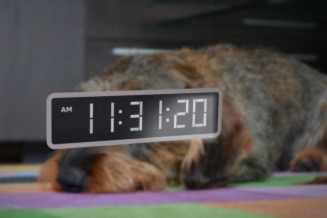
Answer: 11.31.20
